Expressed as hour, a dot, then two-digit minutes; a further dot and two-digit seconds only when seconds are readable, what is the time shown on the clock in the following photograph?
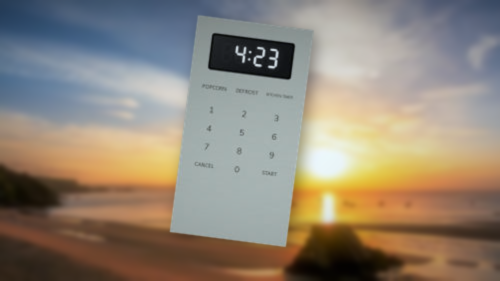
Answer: 4.23
